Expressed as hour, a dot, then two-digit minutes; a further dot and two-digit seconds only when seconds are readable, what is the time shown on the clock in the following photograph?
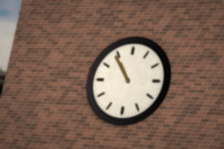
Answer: 10.54
